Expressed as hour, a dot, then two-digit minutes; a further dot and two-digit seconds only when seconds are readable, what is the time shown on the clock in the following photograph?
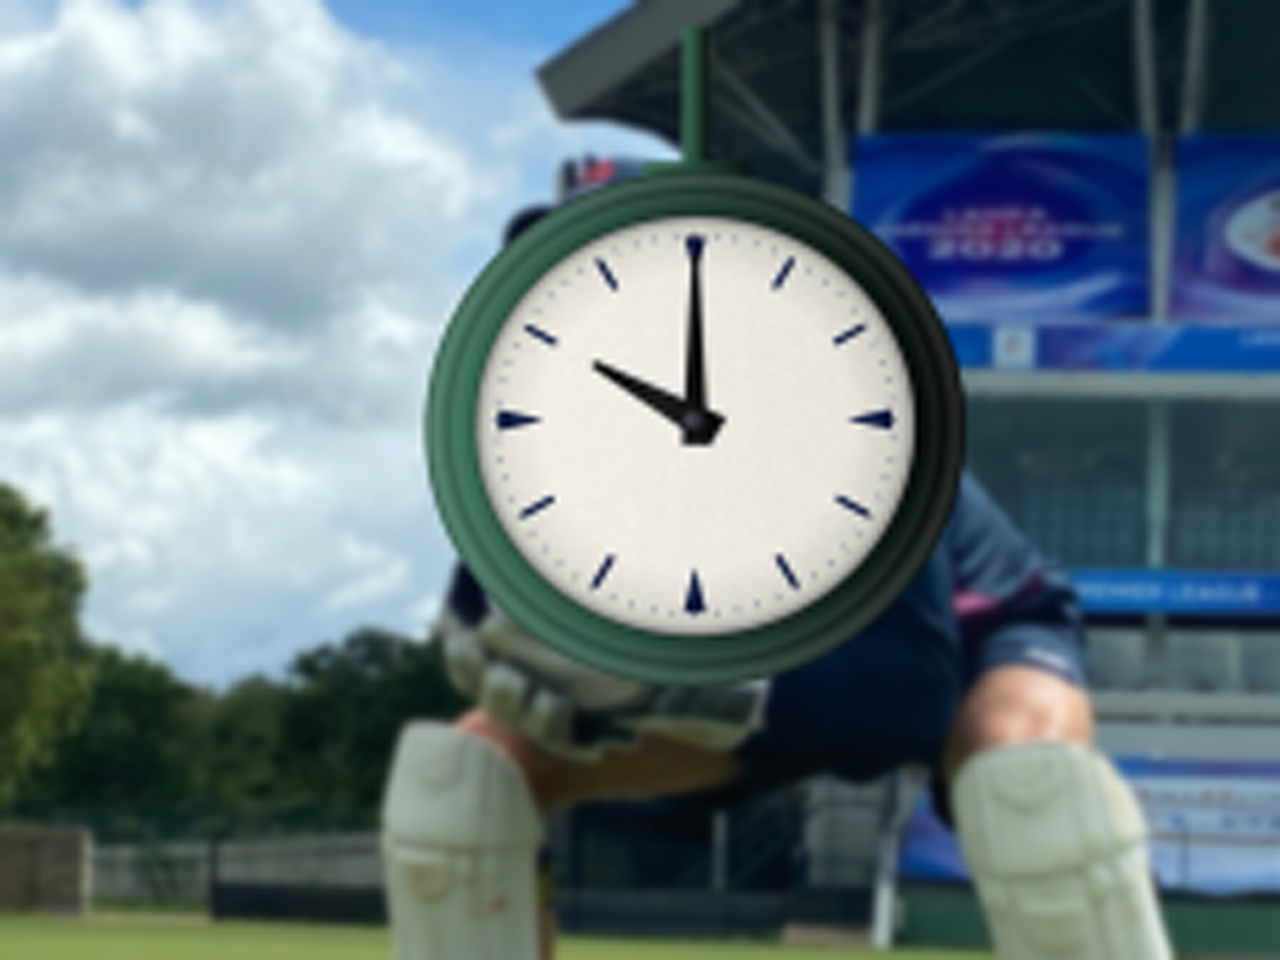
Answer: 10.00
